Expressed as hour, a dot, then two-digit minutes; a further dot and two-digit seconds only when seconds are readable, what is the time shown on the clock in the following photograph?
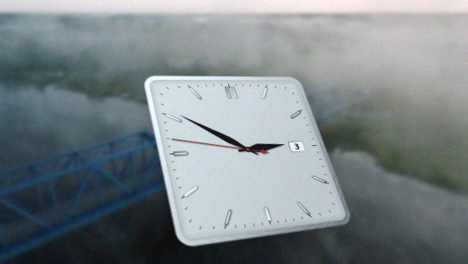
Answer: 2.50.47
